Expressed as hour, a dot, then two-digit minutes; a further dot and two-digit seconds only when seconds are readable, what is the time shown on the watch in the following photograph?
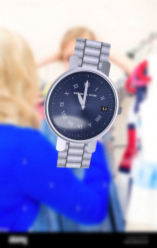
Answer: 11.00
